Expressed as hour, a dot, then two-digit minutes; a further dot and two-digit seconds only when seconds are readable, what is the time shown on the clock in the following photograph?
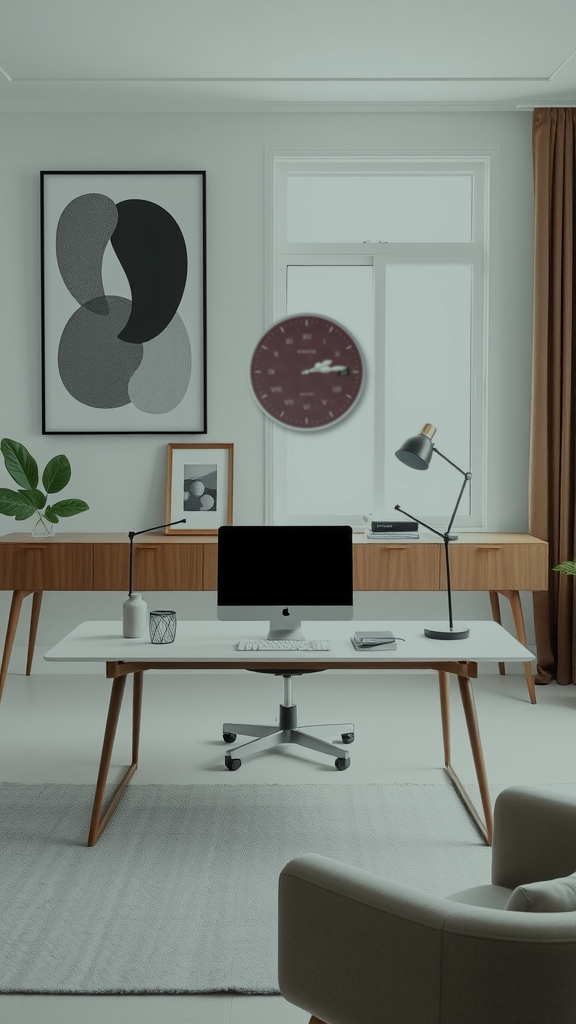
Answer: 2.14
